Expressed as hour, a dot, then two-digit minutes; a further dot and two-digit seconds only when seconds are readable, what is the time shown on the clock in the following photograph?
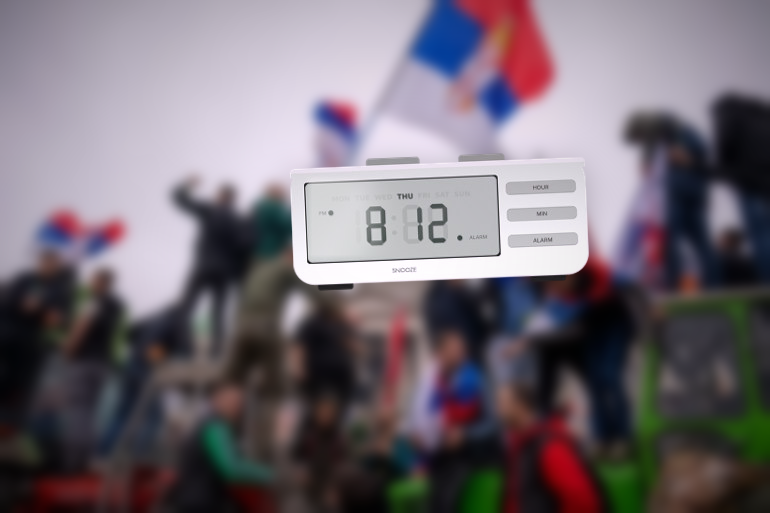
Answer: 8.12
